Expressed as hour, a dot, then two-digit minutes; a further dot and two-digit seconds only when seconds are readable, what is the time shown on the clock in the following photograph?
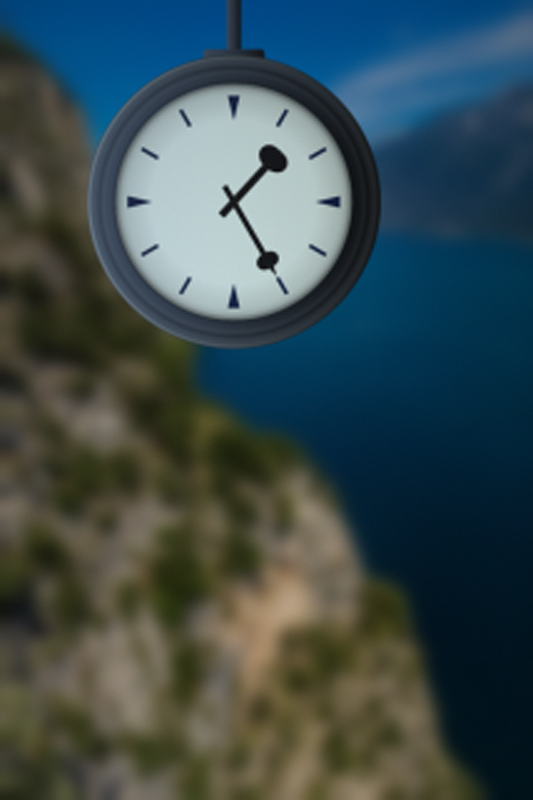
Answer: 1.25
